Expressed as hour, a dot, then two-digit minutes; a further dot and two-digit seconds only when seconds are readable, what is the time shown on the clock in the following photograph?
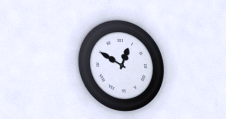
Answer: 12.50
